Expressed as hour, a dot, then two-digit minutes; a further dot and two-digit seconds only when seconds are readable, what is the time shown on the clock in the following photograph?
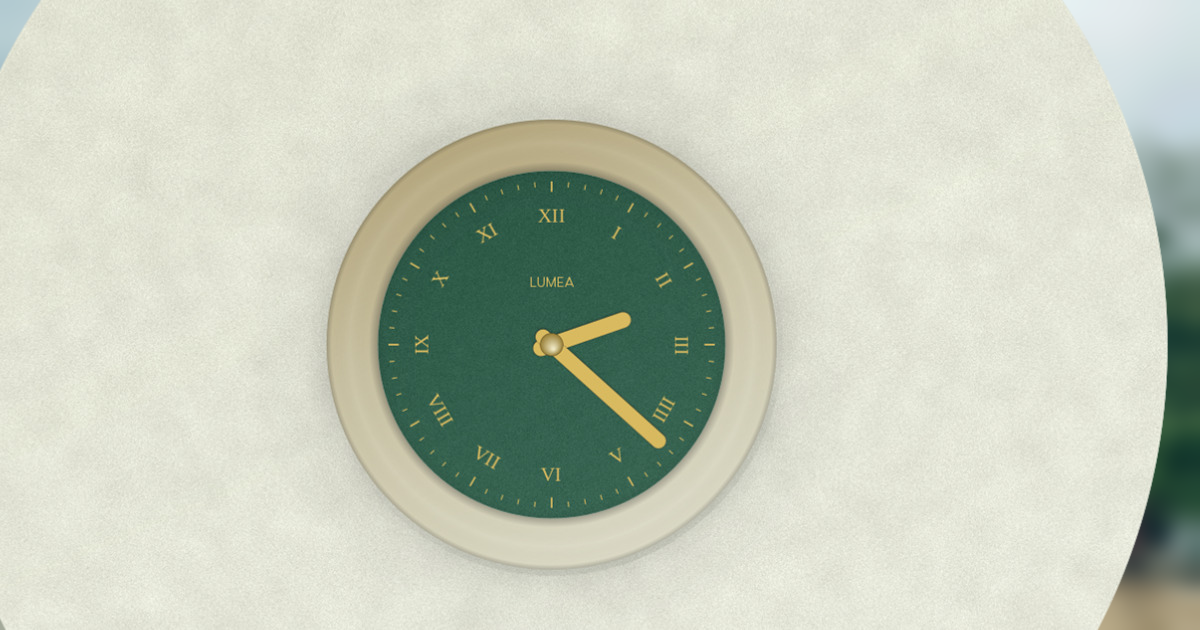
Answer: 2.22
